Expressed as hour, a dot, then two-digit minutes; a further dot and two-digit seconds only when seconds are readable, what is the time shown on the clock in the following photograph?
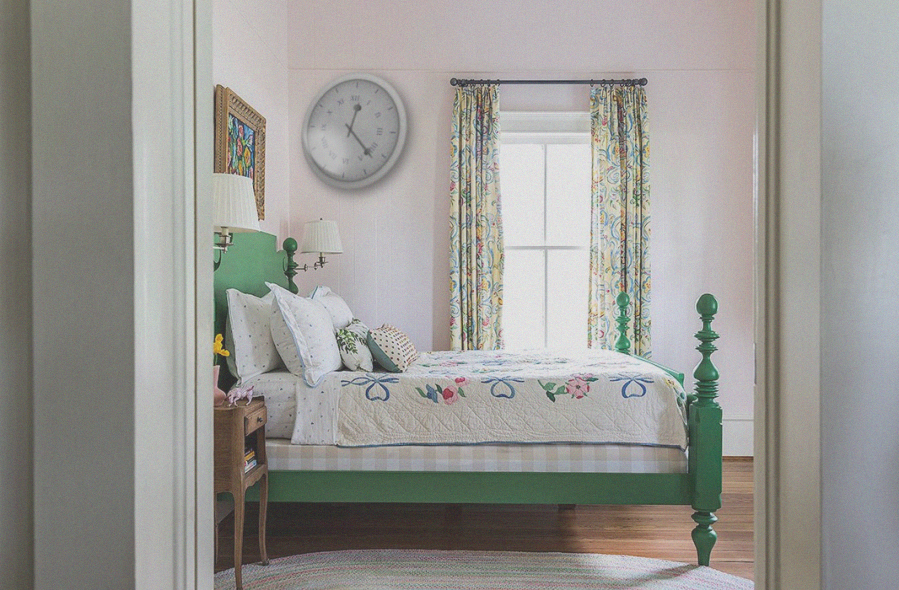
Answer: 12.22
